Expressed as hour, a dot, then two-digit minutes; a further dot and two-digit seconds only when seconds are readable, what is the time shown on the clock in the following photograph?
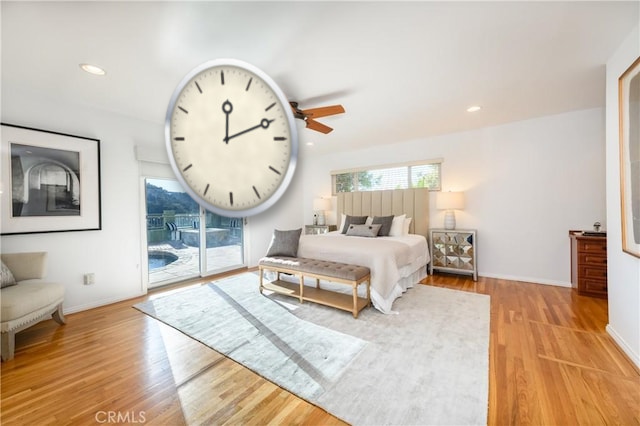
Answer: 12.12
